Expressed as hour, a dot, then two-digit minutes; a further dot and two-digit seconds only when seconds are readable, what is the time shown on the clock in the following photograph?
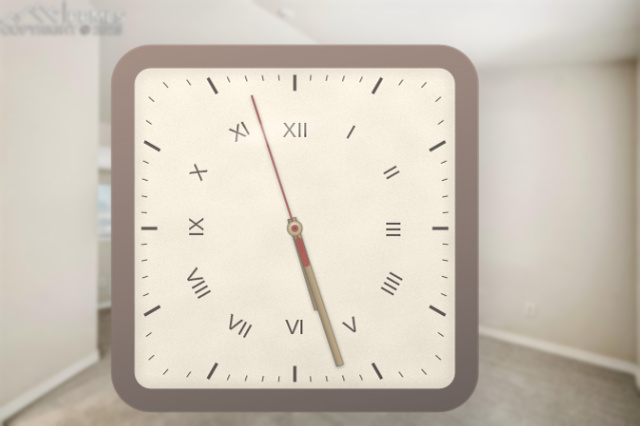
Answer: 5.26.57
